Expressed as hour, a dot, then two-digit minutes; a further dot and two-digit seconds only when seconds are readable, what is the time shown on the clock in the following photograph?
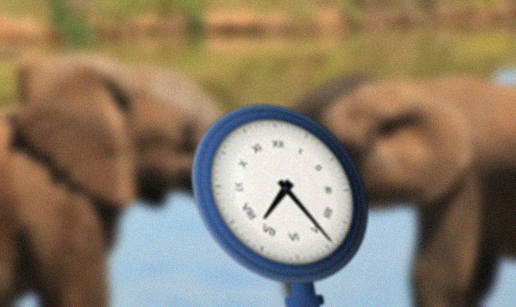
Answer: 7.24
